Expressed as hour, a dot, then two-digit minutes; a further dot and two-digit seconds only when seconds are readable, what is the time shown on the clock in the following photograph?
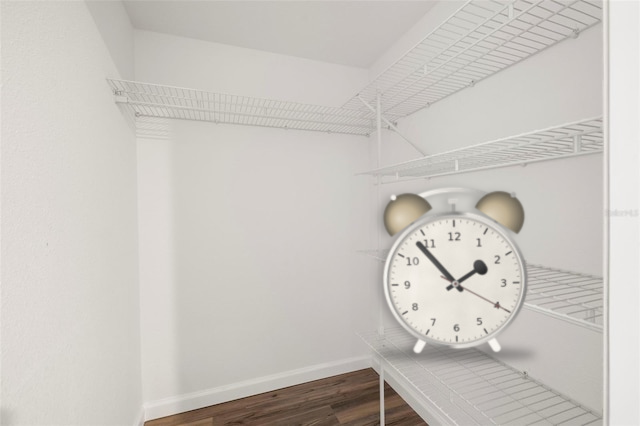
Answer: 1.53.20
